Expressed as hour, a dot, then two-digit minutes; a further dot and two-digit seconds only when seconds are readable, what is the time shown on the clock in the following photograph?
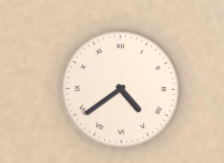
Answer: 4.39
